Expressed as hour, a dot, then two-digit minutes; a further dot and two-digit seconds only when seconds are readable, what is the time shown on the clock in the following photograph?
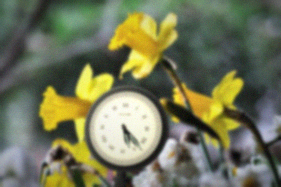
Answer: 5.23
